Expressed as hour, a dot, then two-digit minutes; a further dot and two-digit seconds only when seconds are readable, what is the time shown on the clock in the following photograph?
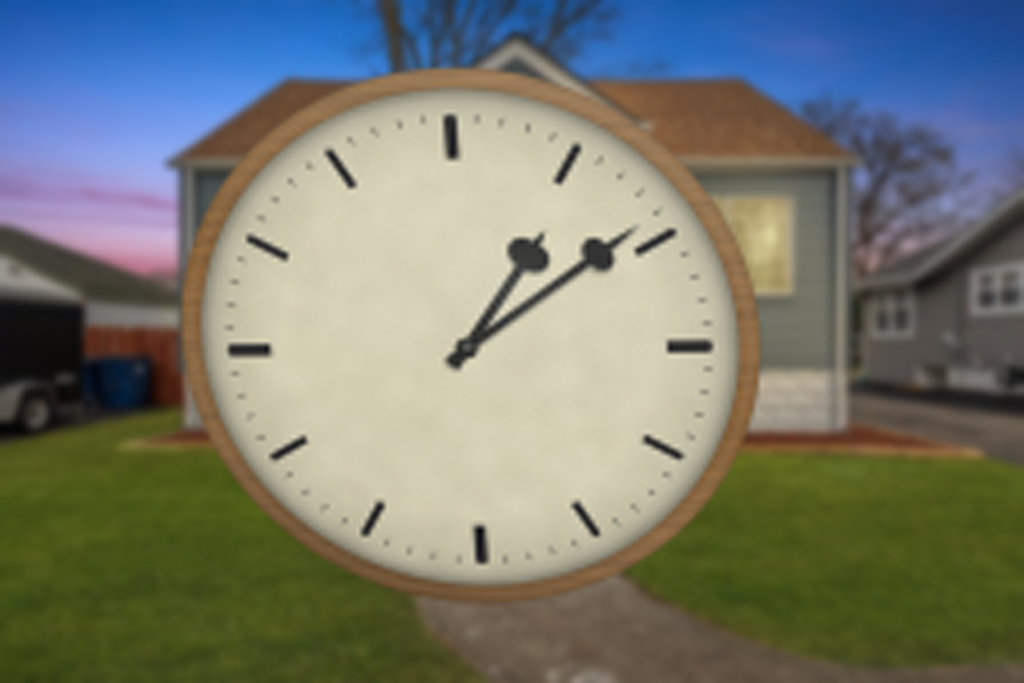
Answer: 1.09
